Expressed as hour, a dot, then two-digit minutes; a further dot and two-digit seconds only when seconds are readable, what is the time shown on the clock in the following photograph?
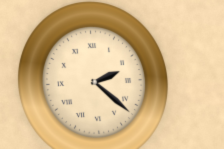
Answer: 2.22
